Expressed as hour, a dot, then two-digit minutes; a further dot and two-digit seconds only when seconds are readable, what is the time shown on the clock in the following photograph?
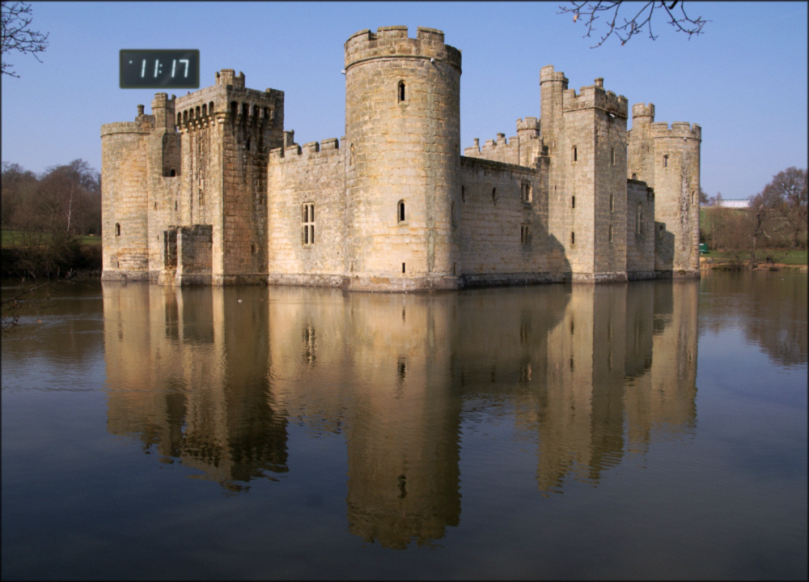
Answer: 11.17
